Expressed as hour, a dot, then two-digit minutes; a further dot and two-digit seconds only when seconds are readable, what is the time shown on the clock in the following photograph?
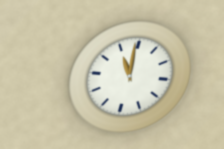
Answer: 10.59
